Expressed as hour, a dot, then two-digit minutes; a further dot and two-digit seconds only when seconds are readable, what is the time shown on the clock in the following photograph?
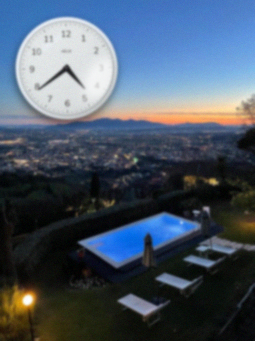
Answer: 4.39
